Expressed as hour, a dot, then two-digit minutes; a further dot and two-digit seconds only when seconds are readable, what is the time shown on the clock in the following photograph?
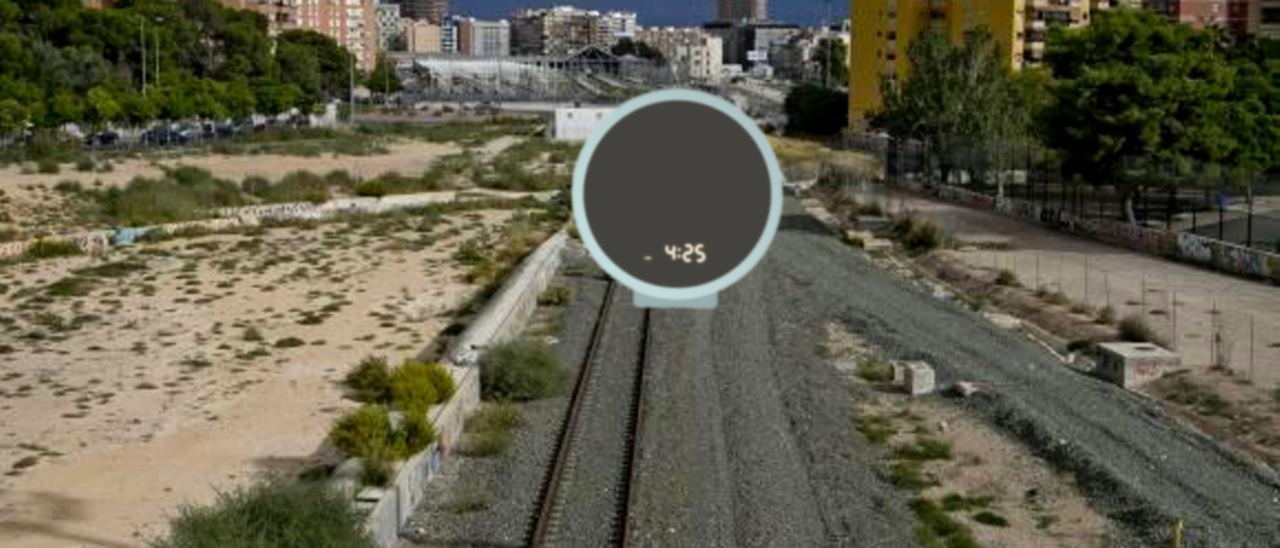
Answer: 4.25
